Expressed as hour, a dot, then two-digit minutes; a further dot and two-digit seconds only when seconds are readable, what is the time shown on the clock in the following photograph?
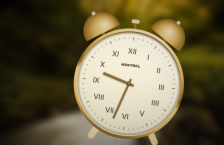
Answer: 9.33
